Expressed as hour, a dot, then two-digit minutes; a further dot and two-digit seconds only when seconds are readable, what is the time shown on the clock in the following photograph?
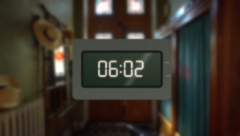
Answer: 6.02
